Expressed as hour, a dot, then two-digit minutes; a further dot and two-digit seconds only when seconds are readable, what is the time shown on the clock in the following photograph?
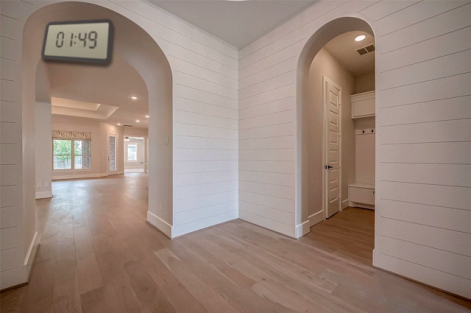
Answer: 1.49
